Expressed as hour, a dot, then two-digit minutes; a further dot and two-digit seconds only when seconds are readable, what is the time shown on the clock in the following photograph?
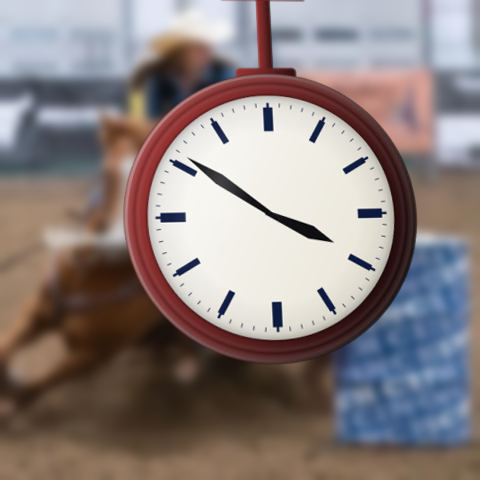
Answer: 3.51
